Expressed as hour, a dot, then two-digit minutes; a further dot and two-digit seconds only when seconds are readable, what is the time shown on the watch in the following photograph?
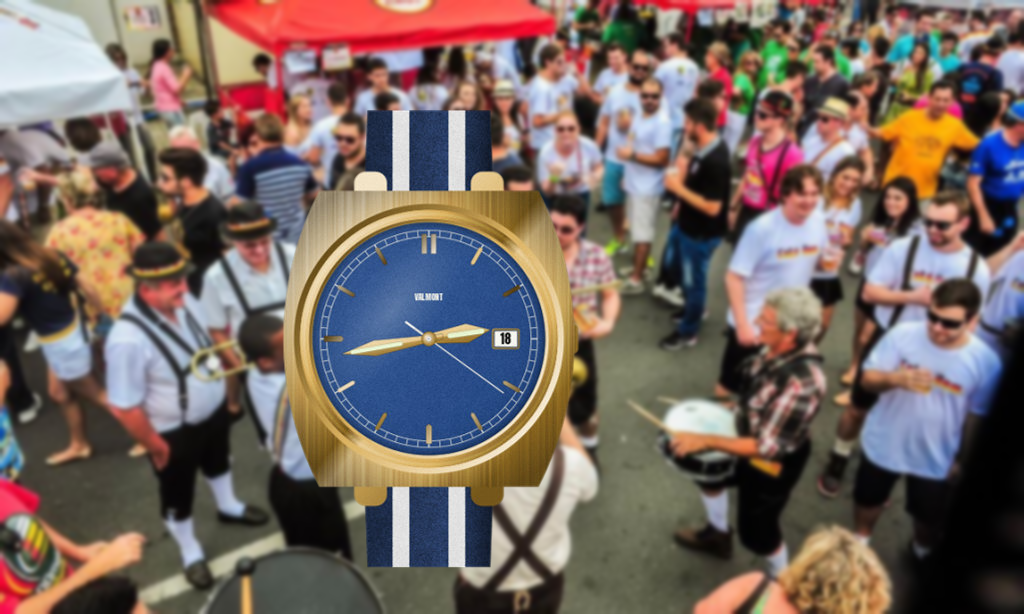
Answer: 2.43.21
